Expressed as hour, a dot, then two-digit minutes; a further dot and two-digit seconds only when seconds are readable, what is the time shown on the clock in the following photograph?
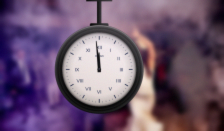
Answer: 11.59
